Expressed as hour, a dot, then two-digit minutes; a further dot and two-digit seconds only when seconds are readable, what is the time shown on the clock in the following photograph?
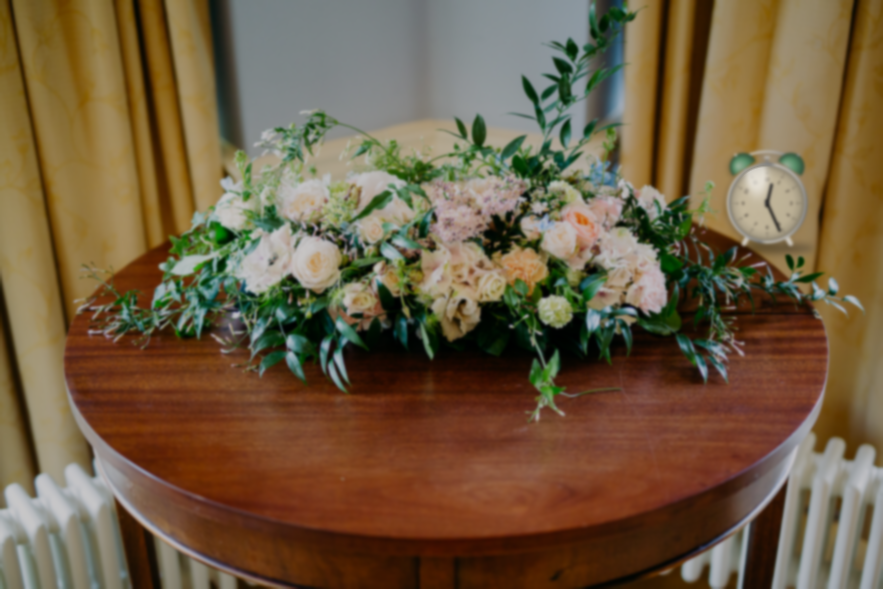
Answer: 12.26
